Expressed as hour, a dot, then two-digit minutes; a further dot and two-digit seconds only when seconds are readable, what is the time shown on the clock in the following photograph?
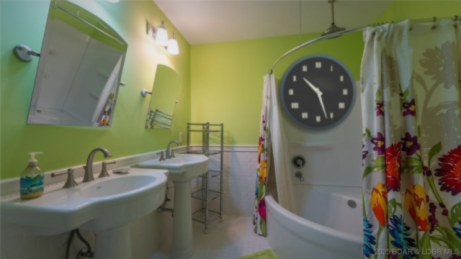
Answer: 10.27
